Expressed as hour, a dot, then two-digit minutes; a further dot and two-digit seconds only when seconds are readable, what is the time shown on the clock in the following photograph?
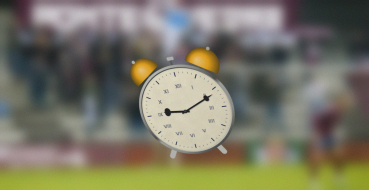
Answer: 9.11
